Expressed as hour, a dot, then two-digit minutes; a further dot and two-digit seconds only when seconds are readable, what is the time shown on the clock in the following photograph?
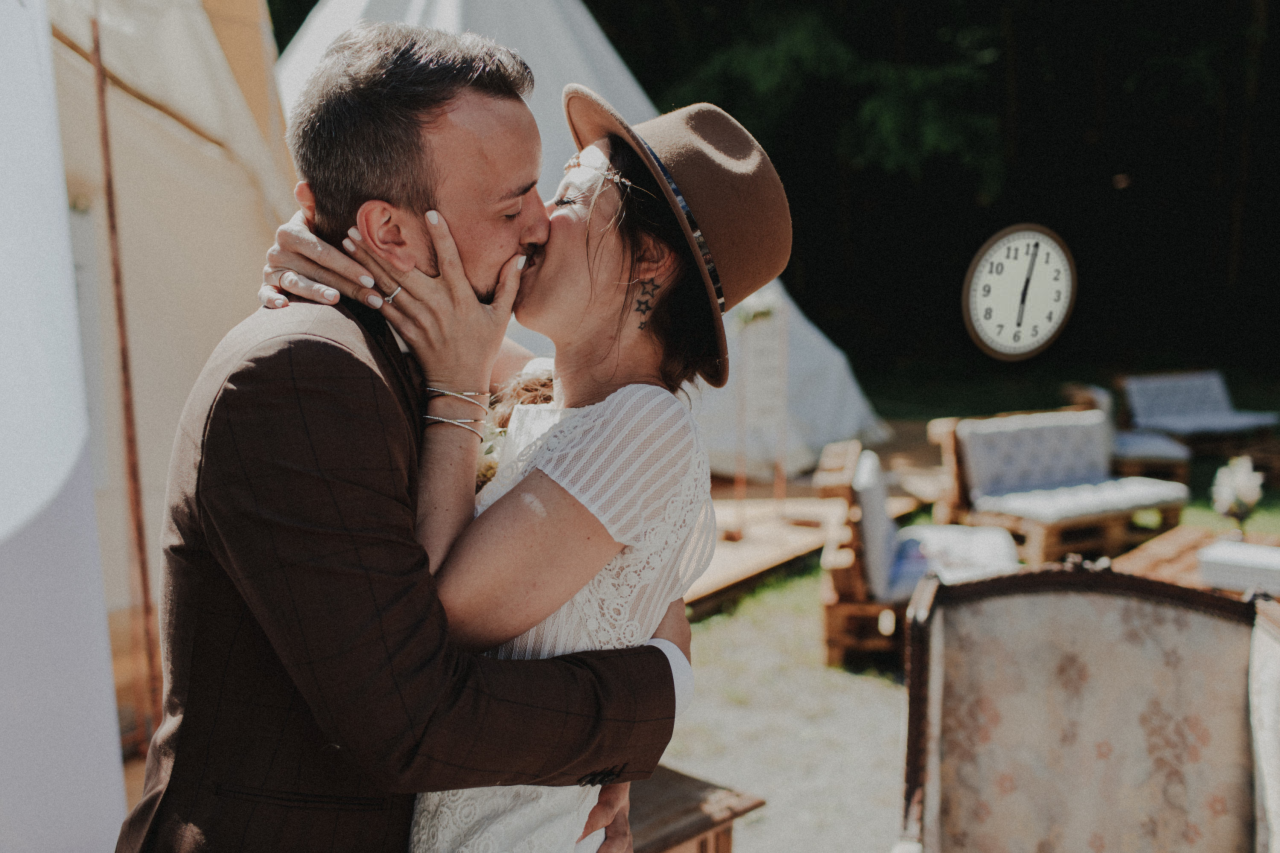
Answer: 6.01
